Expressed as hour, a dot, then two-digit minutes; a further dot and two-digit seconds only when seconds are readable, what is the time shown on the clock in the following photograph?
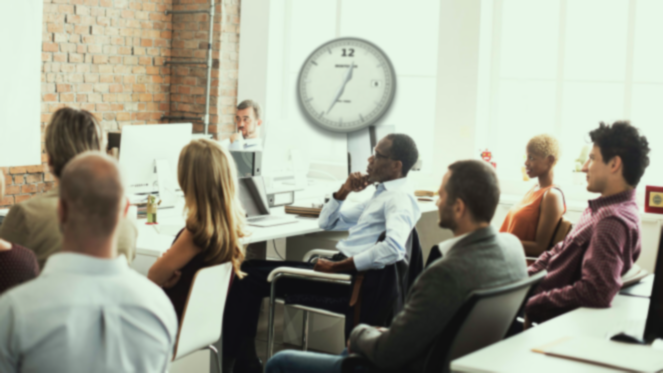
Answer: 12.34
